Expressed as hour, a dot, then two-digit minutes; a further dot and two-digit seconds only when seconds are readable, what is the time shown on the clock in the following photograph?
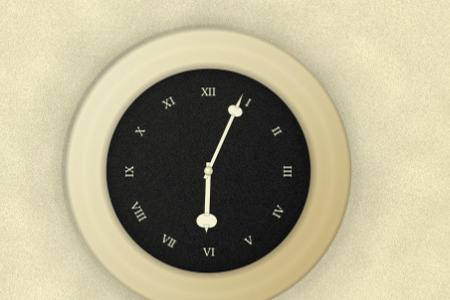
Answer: 6.04
